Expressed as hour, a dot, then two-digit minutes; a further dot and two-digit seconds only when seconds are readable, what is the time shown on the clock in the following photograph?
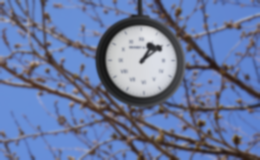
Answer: 1.09
